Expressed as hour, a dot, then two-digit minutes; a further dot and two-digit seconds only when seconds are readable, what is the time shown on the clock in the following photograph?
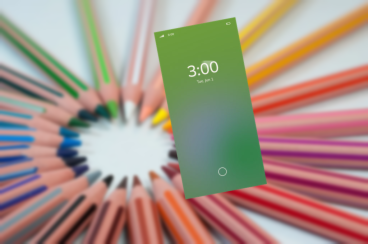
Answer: 3.00
